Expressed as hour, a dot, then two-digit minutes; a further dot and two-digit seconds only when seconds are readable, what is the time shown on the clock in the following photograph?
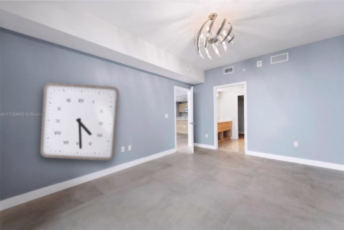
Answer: 4.29
